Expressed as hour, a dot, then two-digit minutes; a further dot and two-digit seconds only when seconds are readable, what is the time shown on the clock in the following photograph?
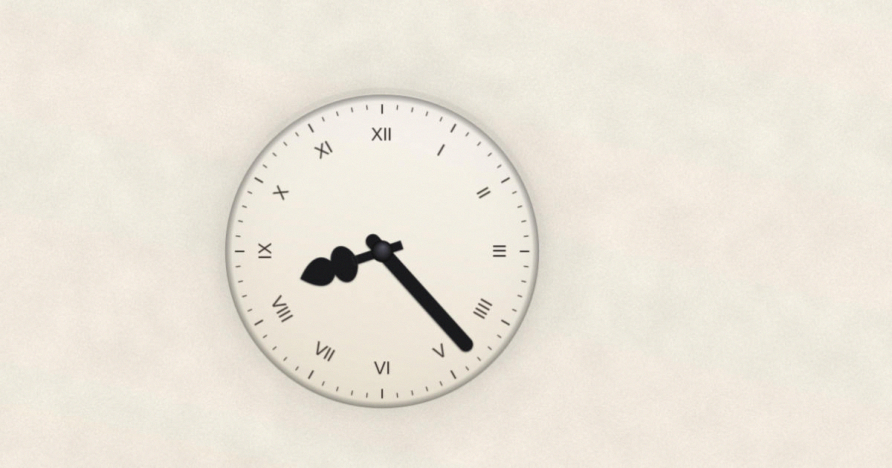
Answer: 8.23
